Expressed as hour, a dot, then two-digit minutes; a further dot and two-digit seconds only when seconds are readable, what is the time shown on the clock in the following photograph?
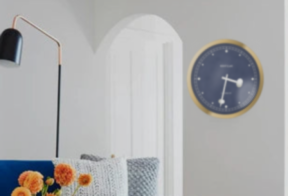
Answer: 3.32
